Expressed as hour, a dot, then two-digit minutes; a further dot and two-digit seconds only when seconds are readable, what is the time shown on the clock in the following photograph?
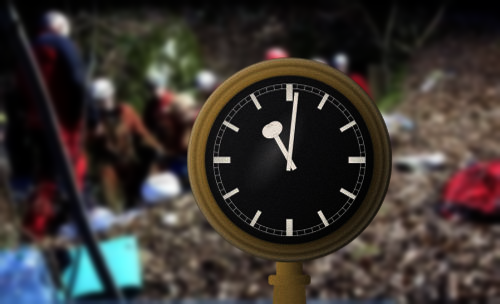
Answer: 11.01
